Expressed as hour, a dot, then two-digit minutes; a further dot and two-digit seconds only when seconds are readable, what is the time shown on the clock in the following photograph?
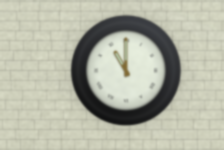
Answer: 11.00
